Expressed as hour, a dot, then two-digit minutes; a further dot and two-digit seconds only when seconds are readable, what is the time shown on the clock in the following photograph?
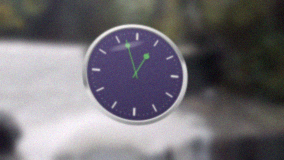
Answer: 12.57
